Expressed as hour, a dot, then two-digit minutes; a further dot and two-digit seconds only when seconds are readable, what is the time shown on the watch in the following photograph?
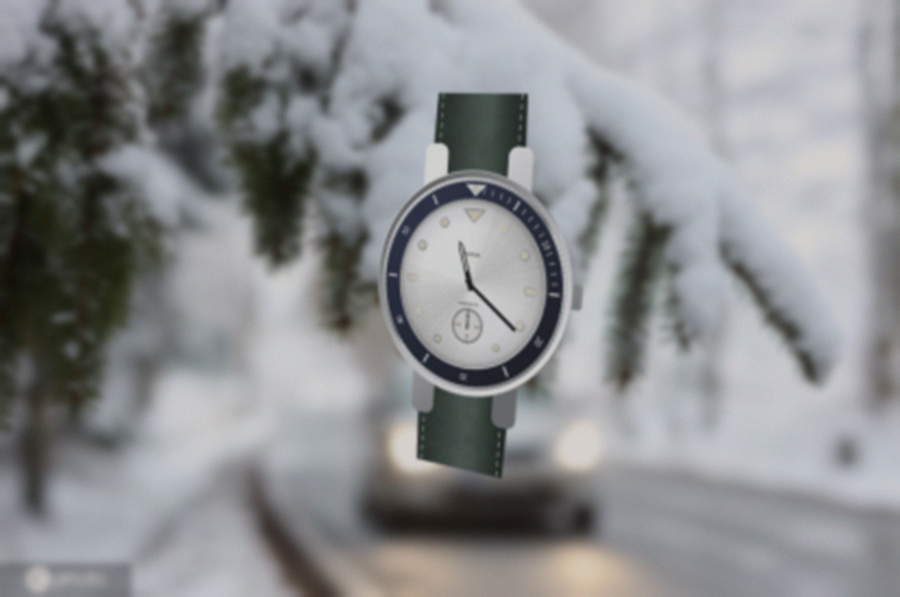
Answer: 11.21
